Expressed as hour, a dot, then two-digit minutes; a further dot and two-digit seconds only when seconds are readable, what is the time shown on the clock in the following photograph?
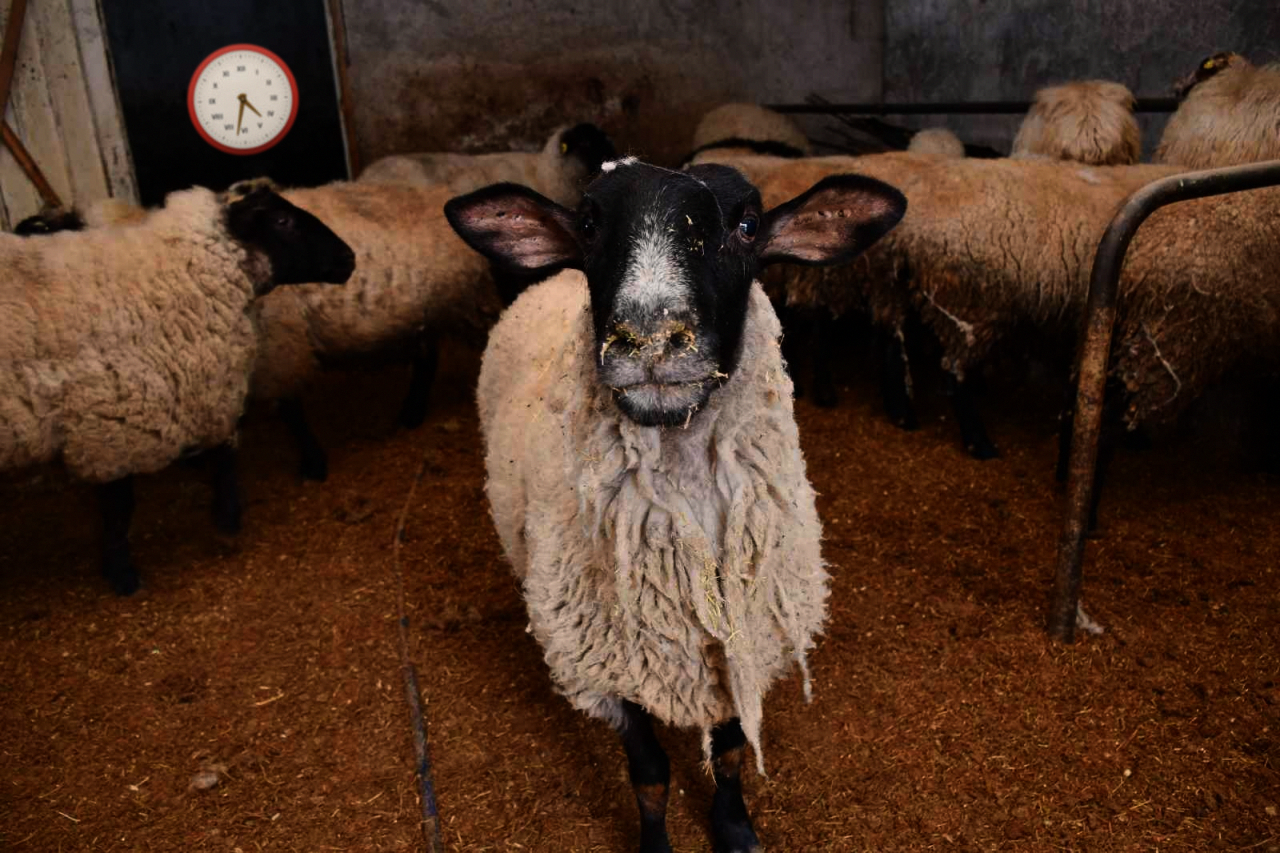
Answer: 4.32
